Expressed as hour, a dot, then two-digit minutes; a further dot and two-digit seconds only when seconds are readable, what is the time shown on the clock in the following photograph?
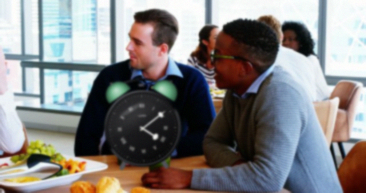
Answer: 4.09
